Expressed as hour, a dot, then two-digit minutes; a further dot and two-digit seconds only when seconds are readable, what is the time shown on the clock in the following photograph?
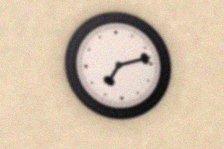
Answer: 7.13
